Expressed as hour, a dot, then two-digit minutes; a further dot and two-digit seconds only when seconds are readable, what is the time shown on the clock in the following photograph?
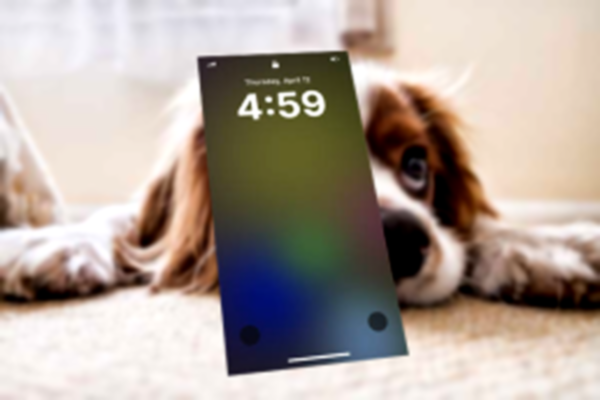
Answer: 4.59
